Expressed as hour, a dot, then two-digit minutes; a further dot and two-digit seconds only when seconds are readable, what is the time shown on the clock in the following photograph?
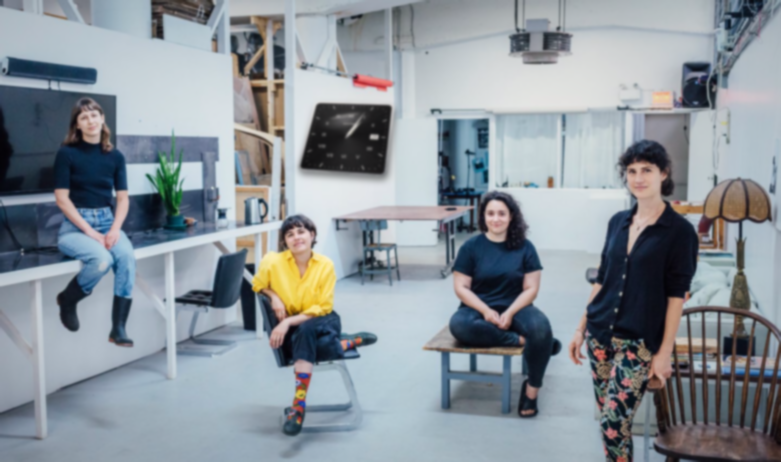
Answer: 1.04
